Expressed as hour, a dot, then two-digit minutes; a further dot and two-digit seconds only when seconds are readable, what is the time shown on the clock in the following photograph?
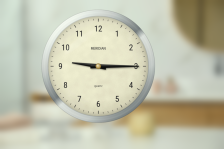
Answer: 9.15
